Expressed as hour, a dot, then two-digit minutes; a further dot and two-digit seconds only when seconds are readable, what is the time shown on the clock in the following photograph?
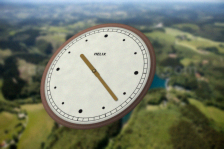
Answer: 10.22
